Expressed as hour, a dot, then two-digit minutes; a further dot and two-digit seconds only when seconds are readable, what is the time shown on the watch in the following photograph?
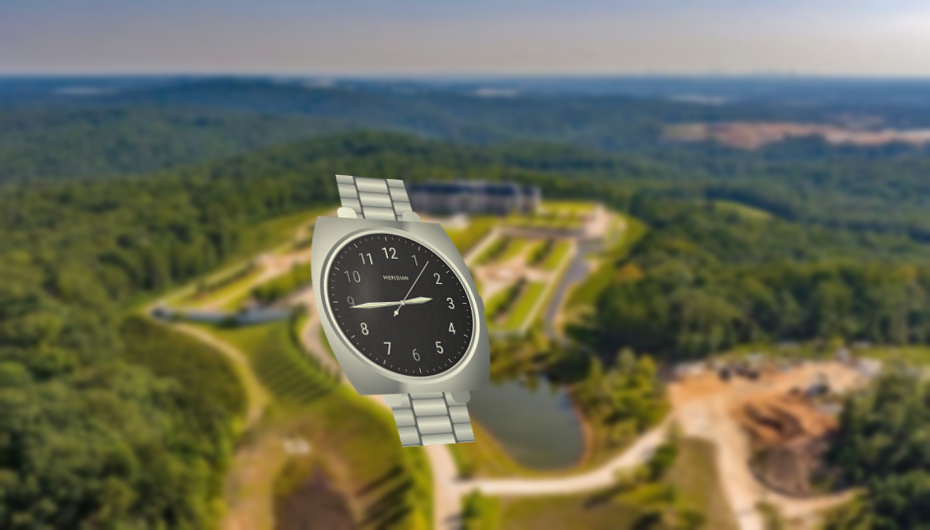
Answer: 2.44.07
